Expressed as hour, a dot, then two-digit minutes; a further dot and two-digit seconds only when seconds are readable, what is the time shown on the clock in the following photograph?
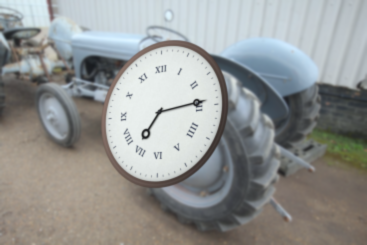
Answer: 7.14
